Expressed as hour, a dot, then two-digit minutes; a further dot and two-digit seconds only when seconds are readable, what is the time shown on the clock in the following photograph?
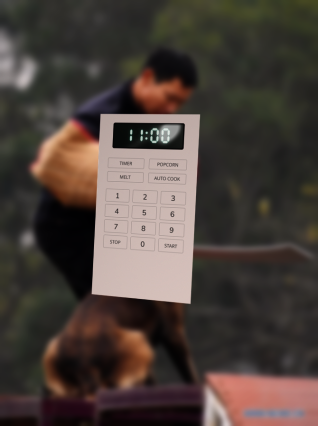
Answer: 11.00
